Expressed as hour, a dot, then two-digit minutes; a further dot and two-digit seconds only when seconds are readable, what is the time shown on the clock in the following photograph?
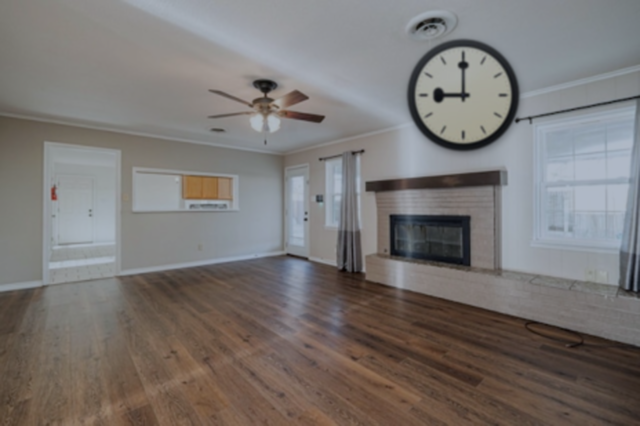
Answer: 9.00
